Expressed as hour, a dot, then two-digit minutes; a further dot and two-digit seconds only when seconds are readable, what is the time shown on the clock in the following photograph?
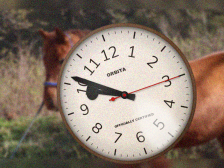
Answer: 9.51.15
